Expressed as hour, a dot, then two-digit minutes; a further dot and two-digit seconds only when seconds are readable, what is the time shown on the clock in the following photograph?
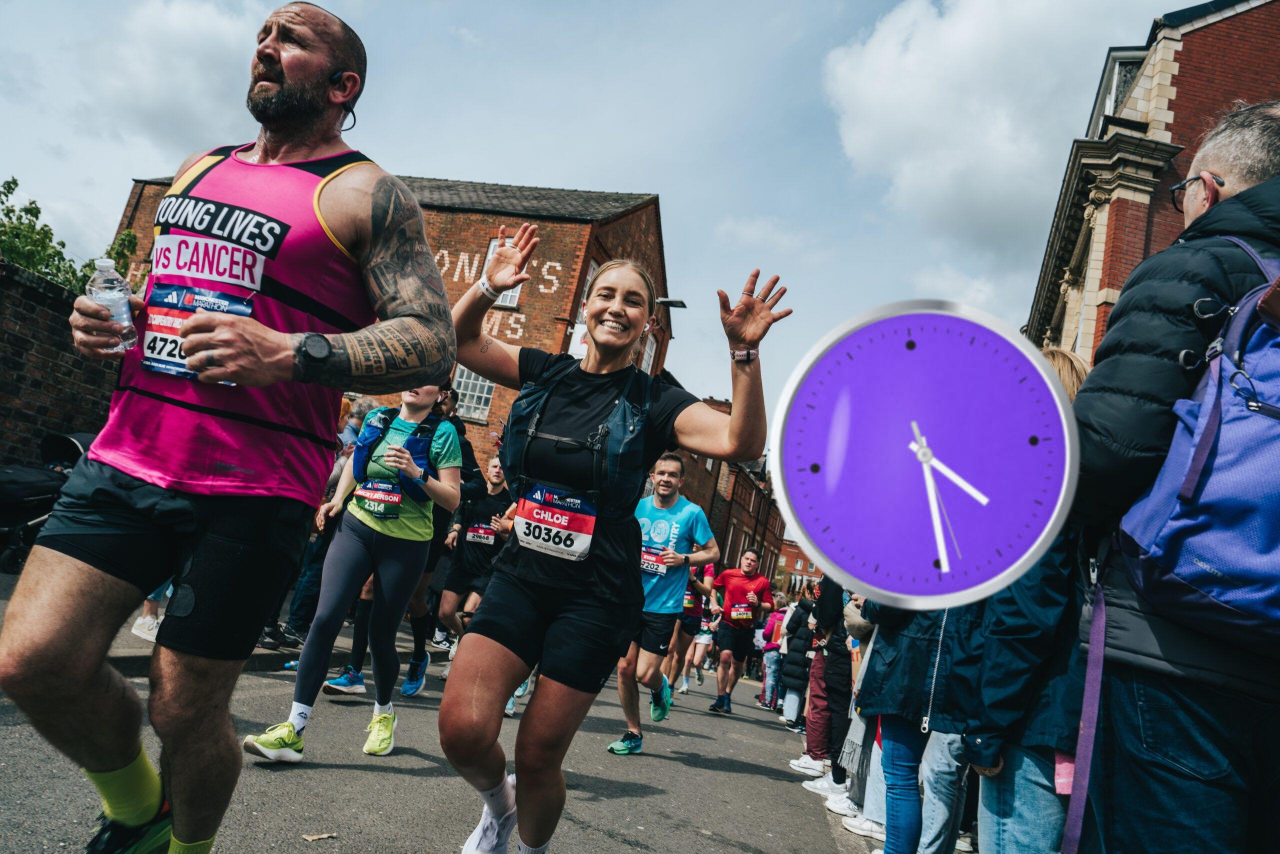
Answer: 4.29.28
